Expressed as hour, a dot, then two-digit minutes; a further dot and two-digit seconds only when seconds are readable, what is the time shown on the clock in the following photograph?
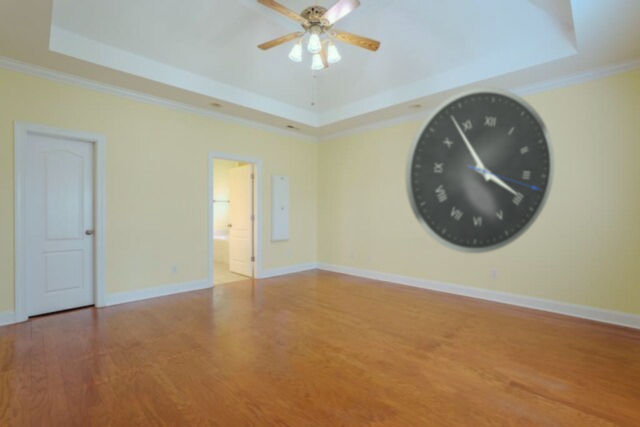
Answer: 3.53.17
